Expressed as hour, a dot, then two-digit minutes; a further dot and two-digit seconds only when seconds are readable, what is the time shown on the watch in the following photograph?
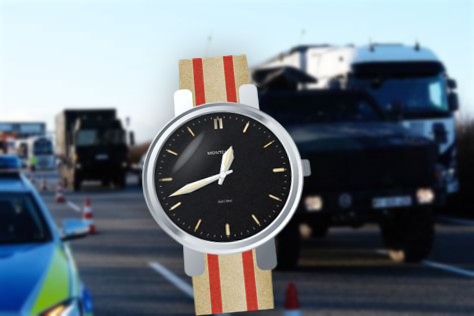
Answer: 12.42
